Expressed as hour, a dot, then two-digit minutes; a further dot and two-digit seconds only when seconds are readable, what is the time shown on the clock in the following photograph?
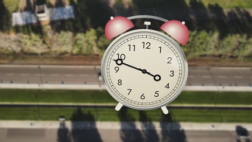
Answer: 3.48
